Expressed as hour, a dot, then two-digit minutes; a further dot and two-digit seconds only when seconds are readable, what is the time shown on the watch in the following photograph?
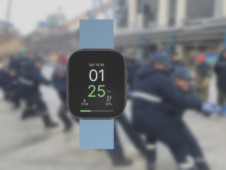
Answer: 1.25
